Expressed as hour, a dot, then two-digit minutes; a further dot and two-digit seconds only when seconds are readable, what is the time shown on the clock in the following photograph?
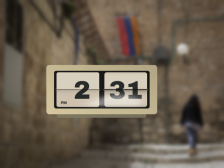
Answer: 2.31
